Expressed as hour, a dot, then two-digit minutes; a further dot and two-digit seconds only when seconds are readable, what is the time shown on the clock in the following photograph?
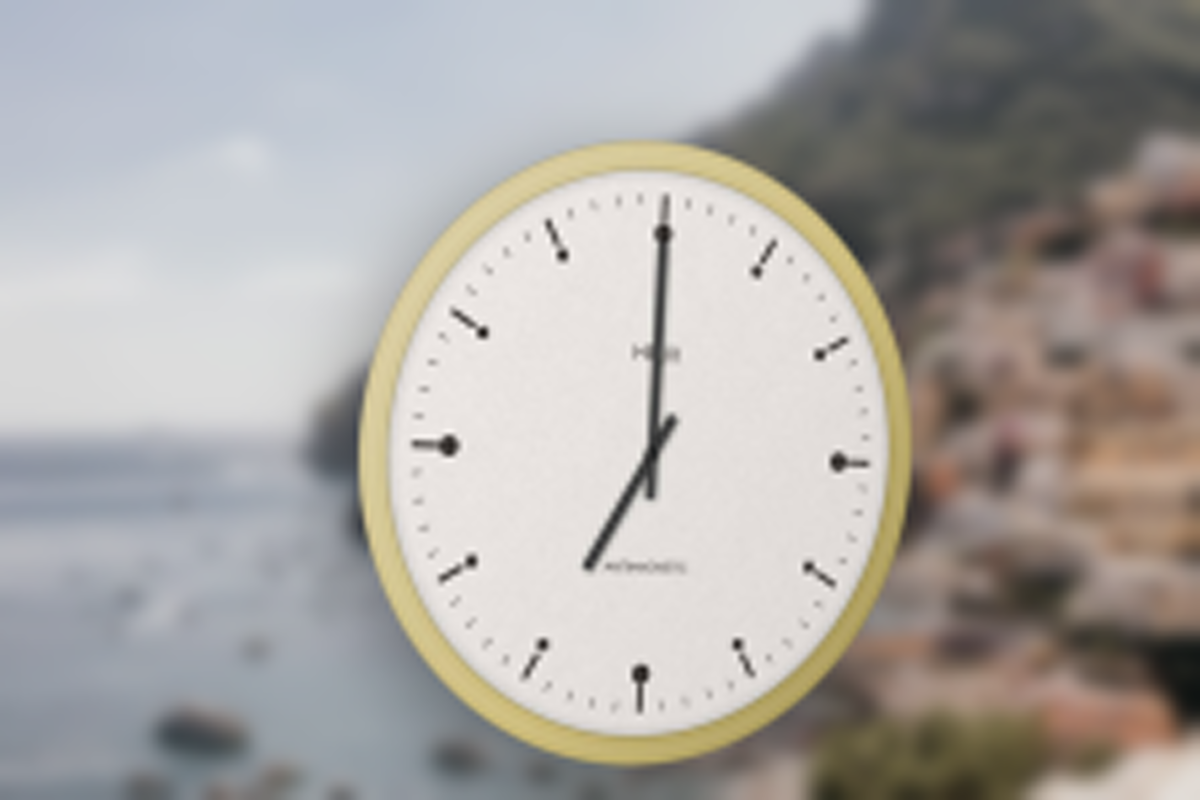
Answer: 7.00
